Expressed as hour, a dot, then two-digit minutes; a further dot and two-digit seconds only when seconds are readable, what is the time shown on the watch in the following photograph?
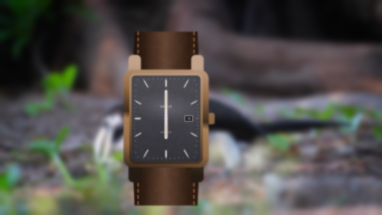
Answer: 6.00
